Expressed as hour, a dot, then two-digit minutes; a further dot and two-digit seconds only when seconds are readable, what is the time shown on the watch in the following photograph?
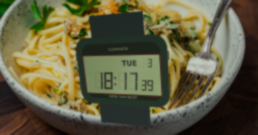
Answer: 18.17.39
